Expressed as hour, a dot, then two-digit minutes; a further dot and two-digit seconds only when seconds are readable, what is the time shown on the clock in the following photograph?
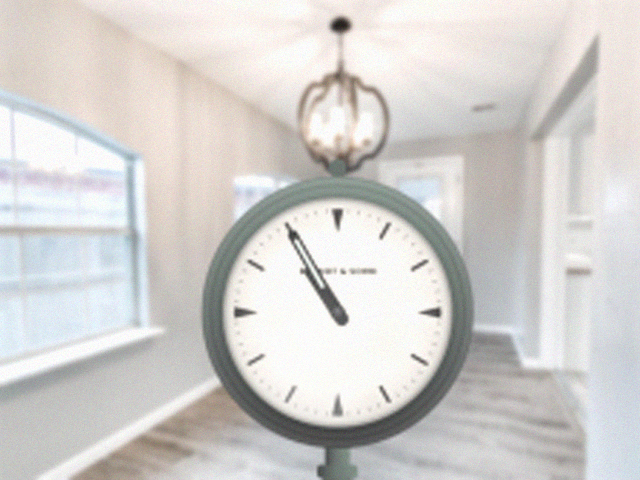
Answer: 10.55
